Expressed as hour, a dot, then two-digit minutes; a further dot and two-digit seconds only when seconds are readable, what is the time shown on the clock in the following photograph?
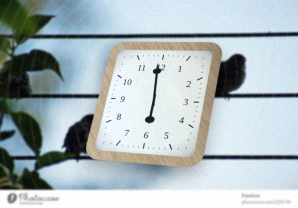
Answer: 5.59
